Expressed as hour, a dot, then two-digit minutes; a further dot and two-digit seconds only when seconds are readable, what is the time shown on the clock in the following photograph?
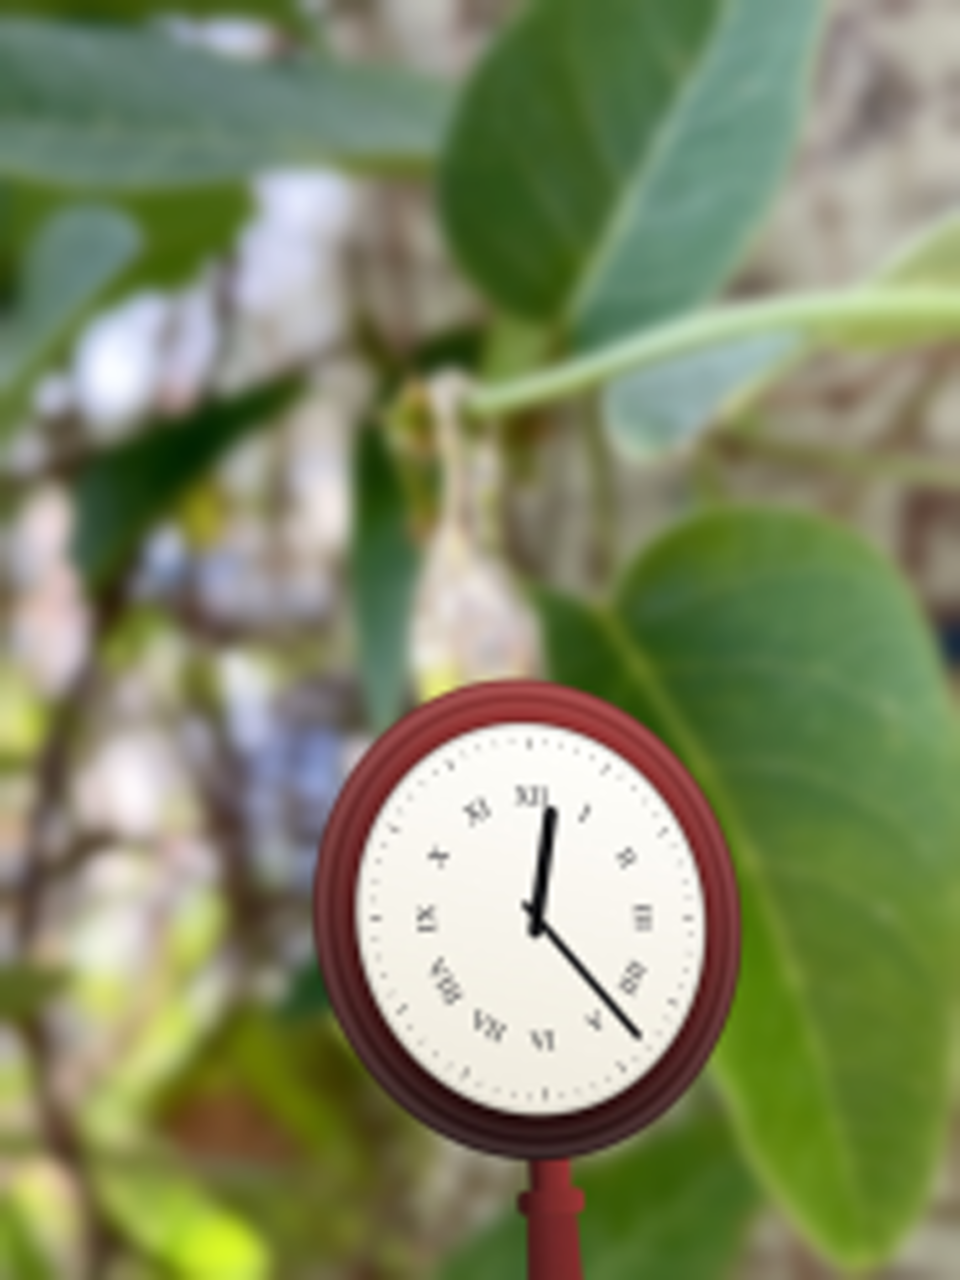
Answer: 12.23
